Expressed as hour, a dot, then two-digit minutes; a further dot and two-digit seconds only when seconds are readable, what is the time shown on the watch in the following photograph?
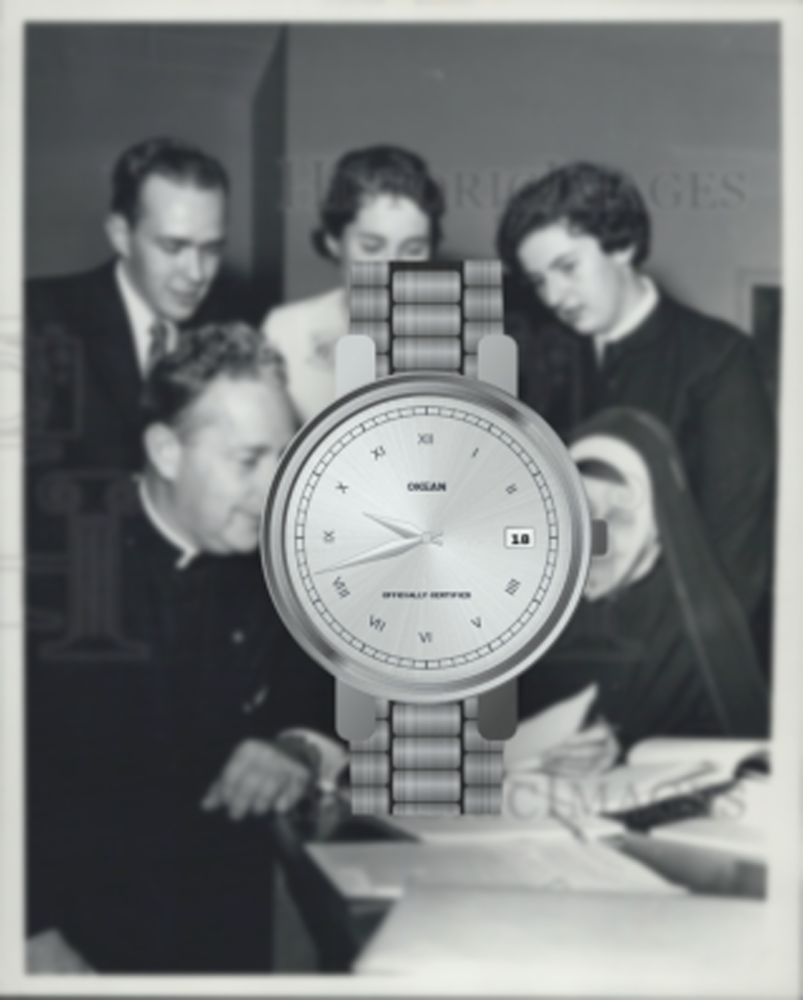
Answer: 9.42
